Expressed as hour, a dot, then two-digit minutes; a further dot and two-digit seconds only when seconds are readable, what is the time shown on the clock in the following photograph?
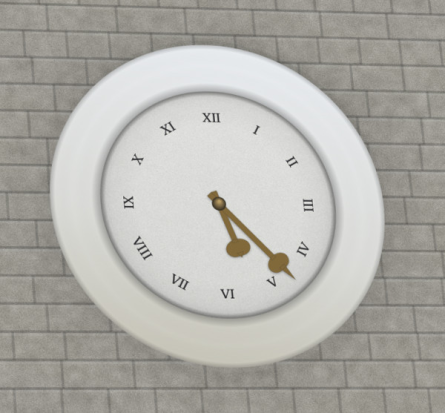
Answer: 5.23
